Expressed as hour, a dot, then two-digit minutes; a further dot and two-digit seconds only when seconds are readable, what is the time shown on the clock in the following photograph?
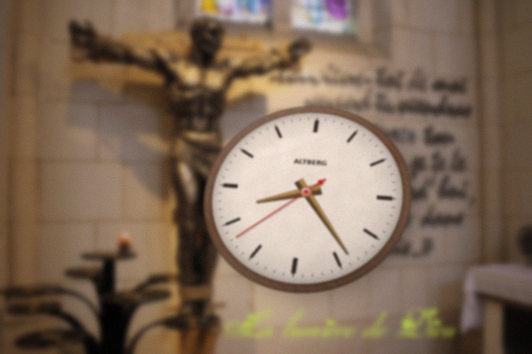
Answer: 8.23.38
